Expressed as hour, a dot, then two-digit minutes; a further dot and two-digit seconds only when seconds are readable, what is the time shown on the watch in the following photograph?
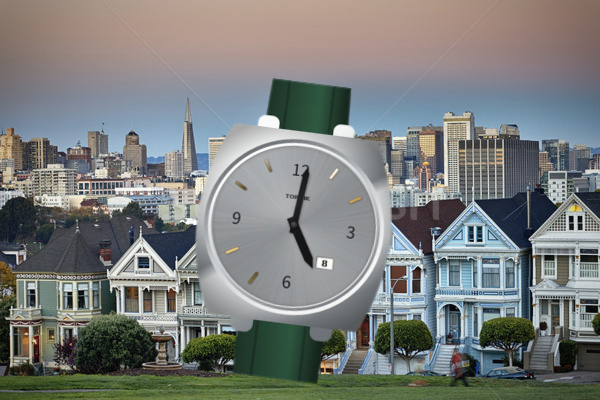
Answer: 5.01
